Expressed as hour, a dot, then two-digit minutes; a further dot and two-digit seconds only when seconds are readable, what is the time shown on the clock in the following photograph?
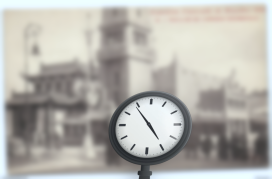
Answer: 4.54
